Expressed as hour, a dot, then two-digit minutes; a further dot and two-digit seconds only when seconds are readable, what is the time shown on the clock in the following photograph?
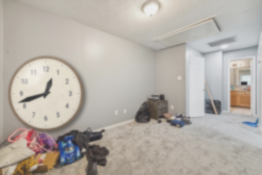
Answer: 12.42
